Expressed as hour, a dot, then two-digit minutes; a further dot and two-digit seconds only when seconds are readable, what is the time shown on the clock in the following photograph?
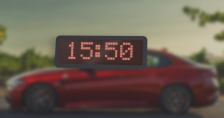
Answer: 15.50
